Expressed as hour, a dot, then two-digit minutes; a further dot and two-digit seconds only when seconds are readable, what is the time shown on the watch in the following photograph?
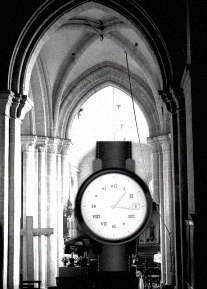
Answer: 1.16
